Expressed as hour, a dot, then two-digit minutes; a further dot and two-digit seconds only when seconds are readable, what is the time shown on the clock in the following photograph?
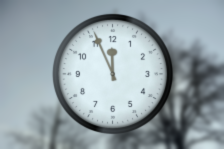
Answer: 11.56
